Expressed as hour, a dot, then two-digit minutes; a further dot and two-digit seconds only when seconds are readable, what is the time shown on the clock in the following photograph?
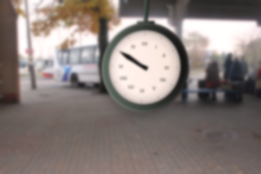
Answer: 9.50
